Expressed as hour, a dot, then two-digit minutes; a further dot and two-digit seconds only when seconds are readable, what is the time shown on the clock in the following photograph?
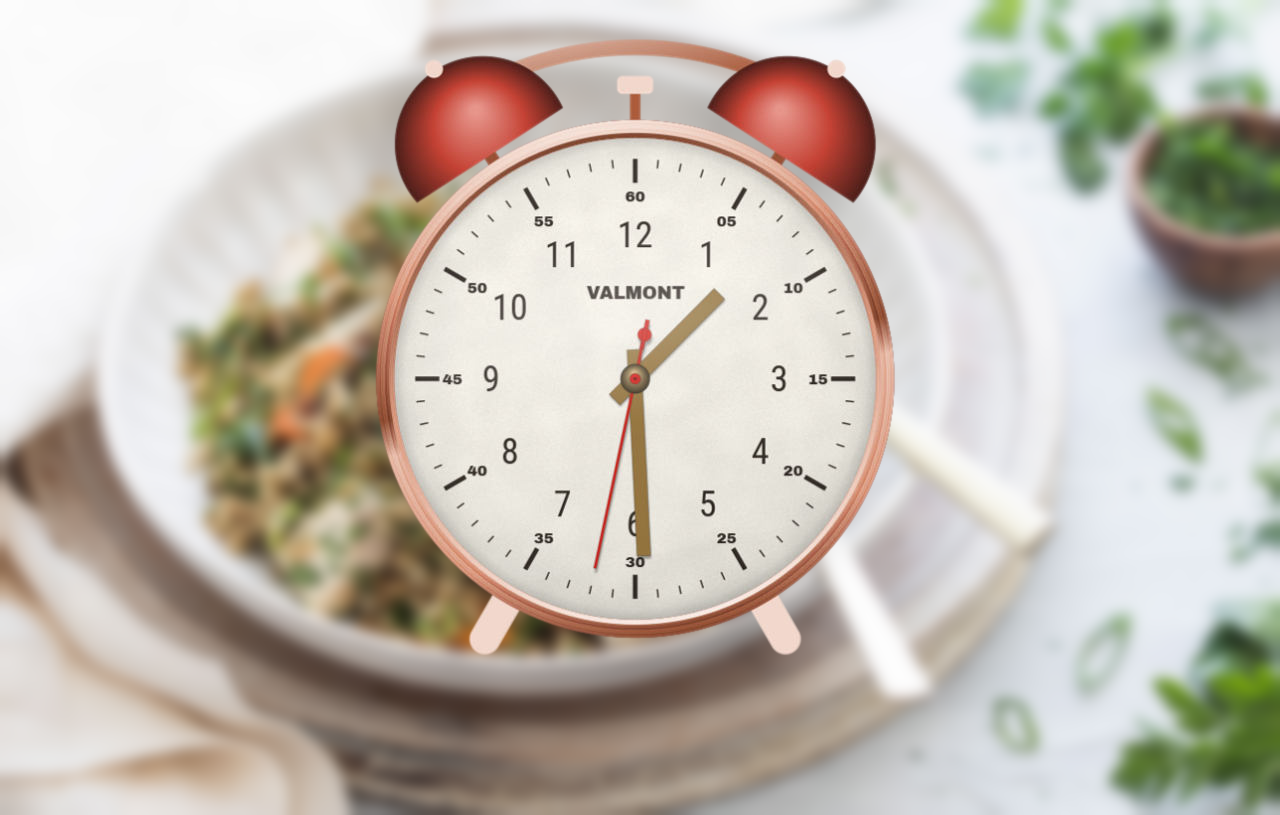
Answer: 1.29.32
